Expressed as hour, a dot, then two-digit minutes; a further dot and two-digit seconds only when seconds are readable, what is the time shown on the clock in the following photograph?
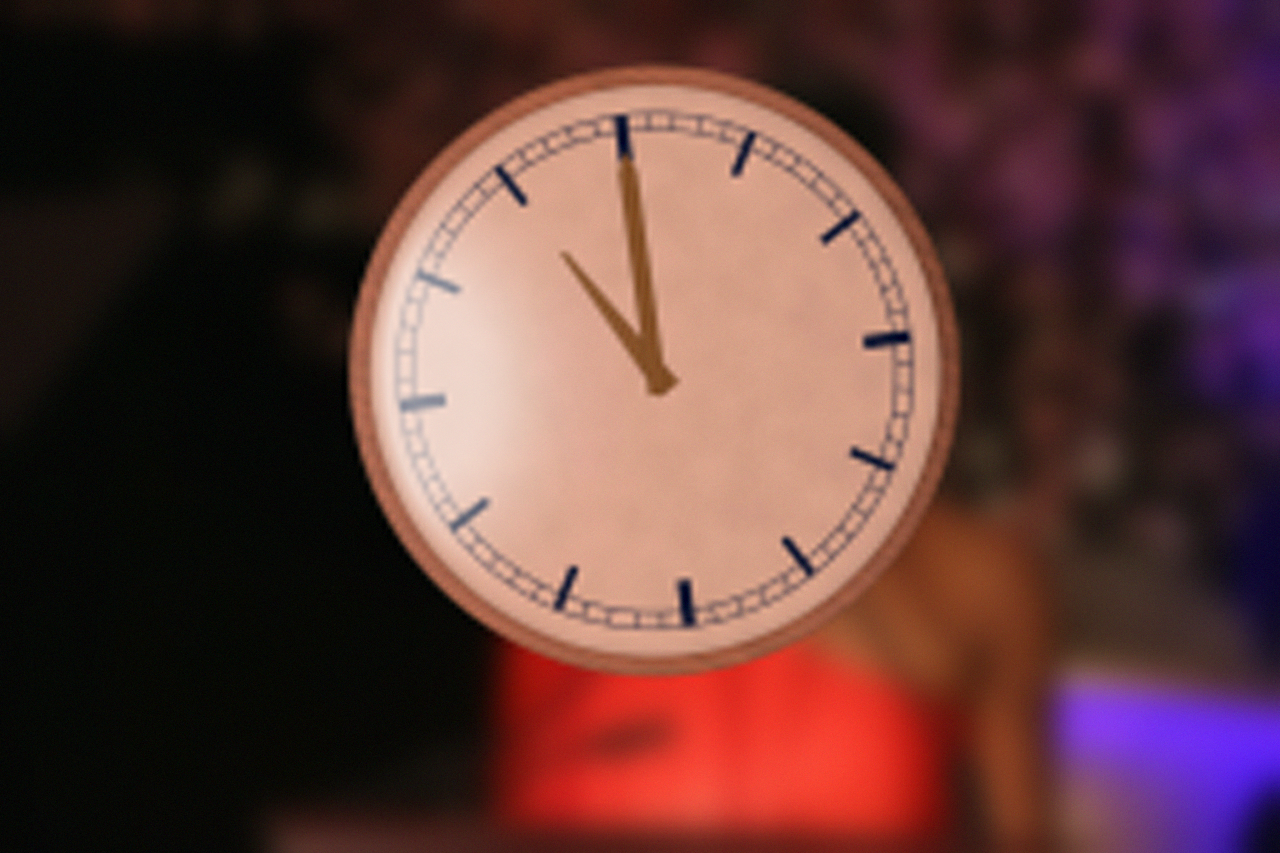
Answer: 11.00
